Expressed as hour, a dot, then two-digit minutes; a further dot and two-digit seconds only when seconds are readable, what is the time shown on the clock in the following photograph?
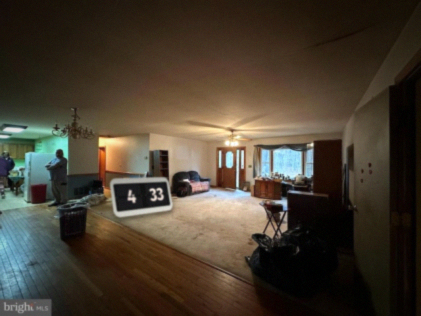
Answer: 4.33
